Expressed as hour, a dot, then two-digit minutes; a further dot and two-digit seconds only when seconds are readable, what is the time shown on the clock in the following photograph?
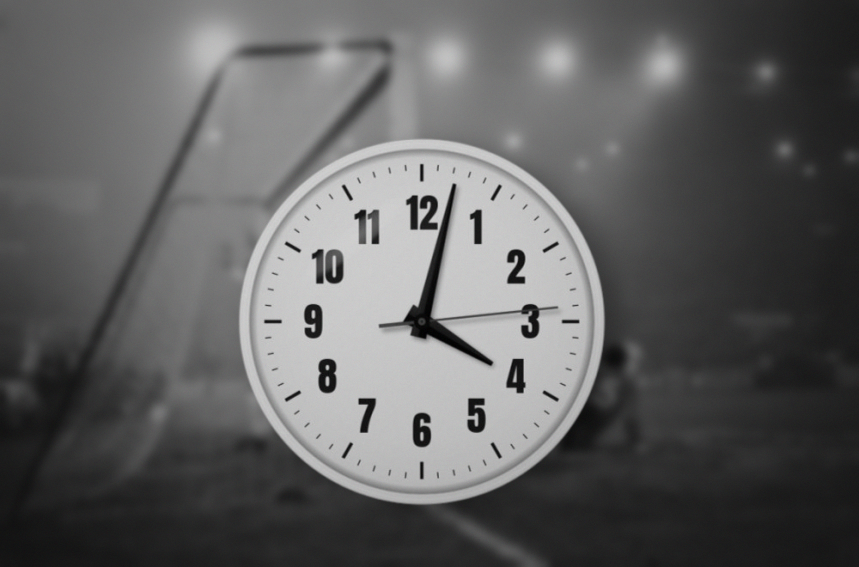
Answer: 4.02.14
